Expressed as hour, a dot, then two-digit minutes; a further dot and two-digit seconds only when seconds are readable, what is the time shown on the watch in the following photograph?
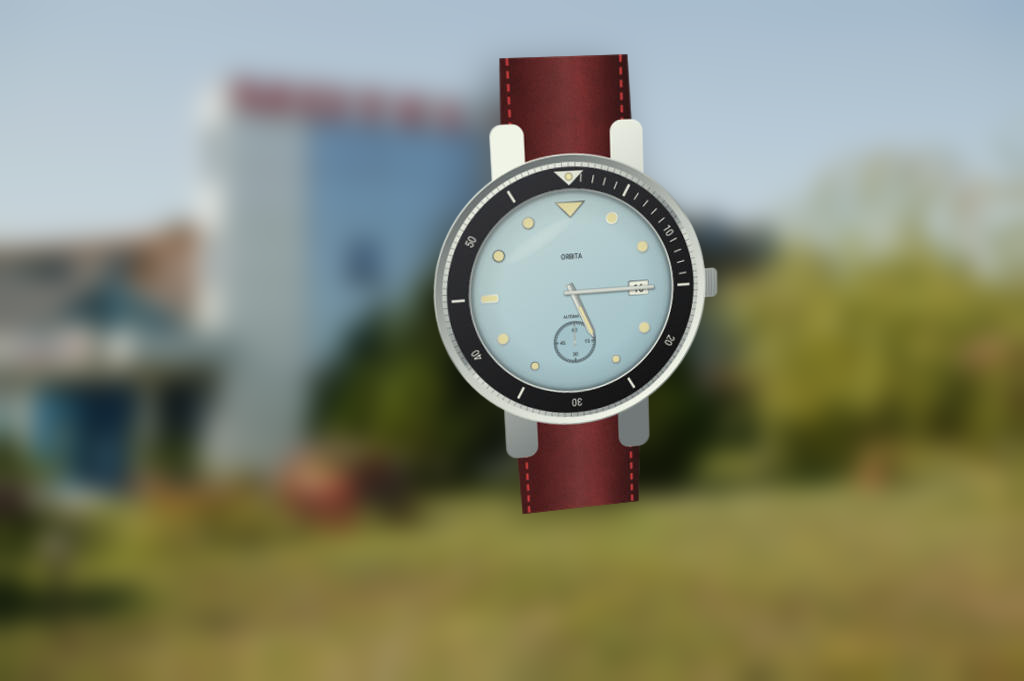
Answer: 5.15
